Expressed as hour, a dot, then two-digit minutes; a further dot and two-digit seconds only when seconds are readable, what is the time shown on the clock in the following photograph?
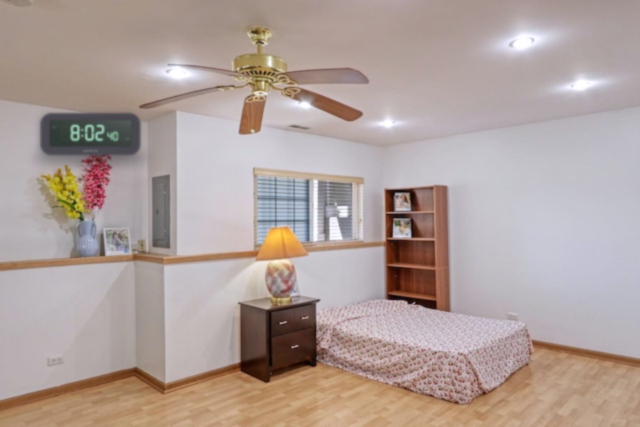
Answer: 8.02
